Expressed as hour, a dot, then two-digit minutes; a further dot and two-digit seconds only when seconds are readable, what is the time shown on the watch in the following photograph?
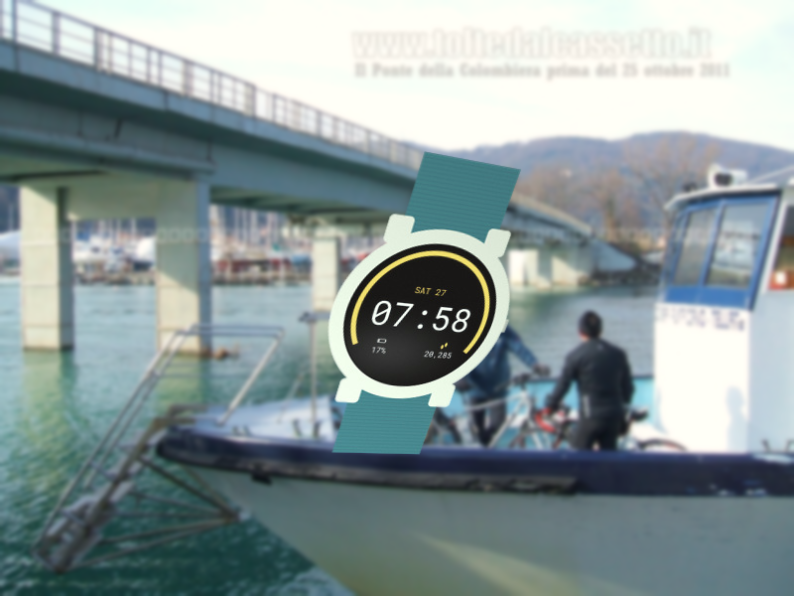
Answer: 7.58
